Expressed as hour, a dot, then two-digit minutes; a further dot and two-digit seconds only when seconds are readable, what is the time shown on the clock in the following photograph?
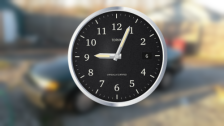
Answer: 9.04
